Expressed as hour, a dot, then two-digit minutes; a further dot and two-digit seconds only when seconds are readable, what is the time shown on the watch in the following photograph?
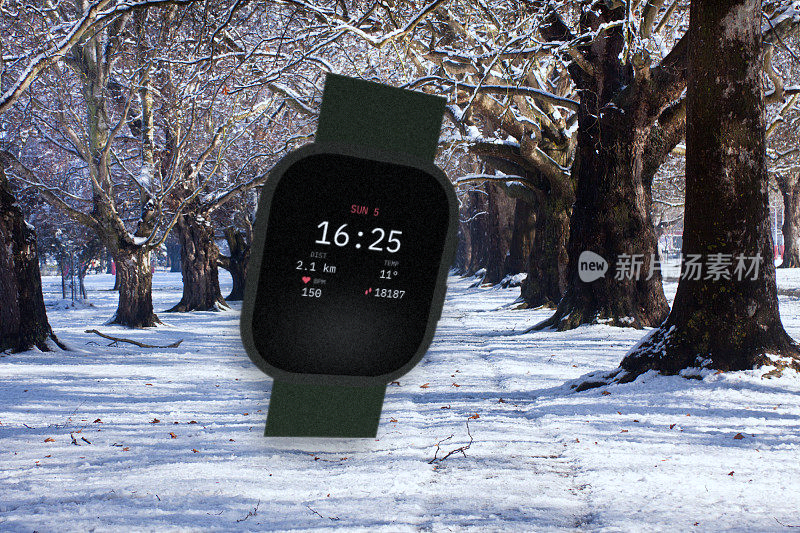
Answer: 16.25
